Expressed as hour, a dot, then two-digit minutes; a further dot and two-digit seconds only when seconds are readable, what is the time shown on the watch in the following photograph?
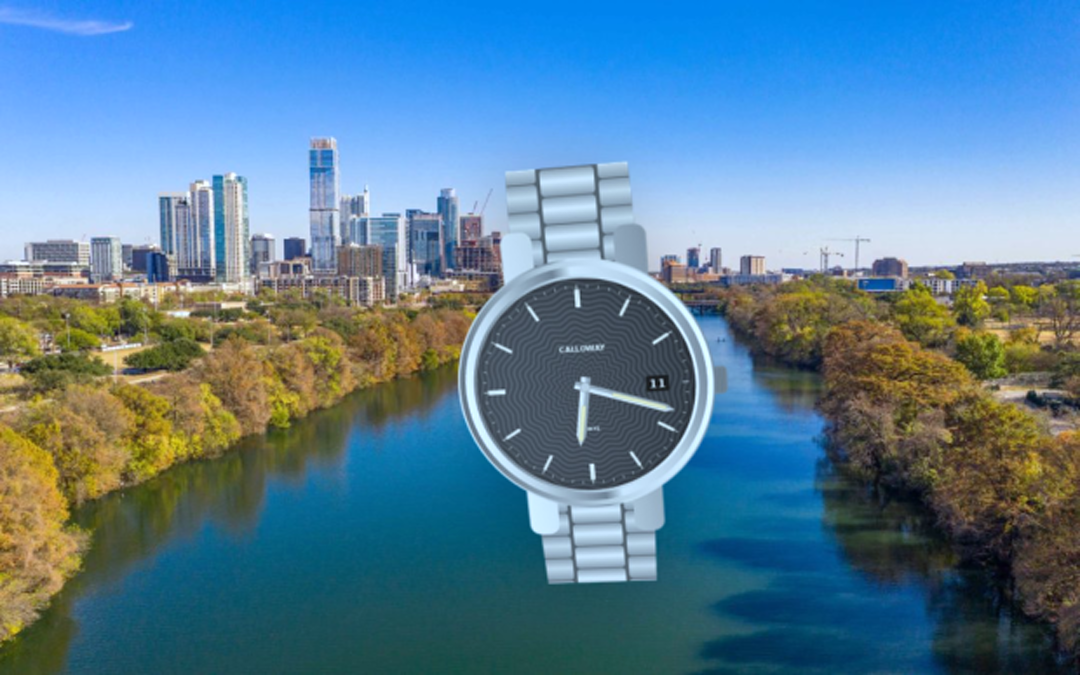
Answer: 6.18
